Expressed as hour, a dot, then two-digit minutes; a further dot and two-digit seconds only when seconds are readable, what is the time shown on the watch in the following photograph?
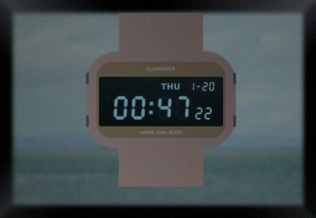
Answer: 0.47.22
